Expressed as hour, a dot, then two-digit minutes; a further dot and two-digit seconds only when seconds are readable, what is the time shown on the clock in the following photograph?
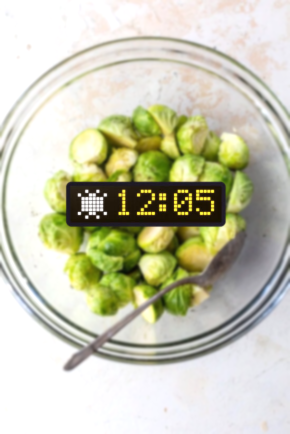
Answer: 12.05
